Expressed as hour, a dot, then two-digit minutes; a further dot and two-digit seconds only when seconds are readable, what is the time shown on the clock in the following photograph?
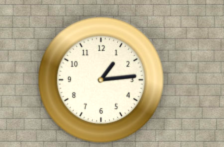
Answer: 1.14
